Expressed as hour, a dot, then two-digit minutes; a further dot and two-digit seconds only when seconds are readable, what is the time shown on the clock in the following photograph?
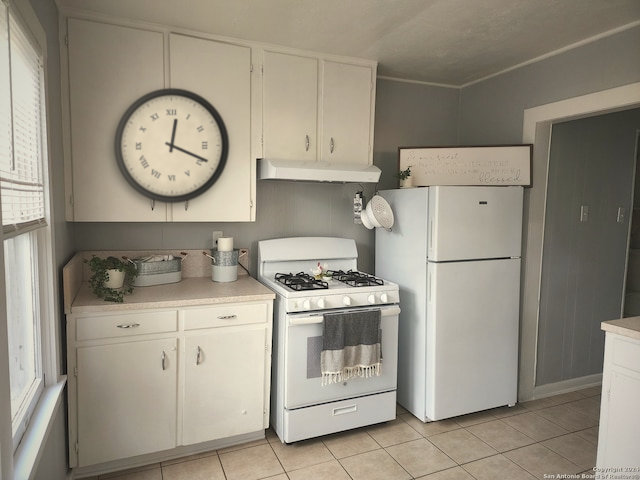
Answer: 12.19
